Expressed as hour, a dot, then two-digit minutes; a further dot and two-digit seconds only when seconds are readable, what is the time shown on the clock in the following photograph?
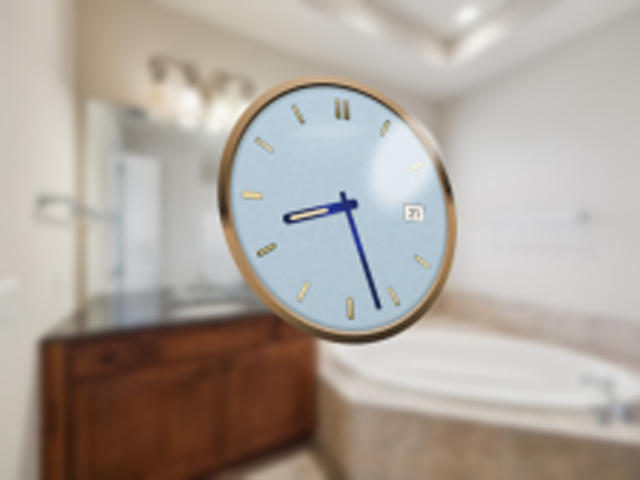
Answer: 8.27
